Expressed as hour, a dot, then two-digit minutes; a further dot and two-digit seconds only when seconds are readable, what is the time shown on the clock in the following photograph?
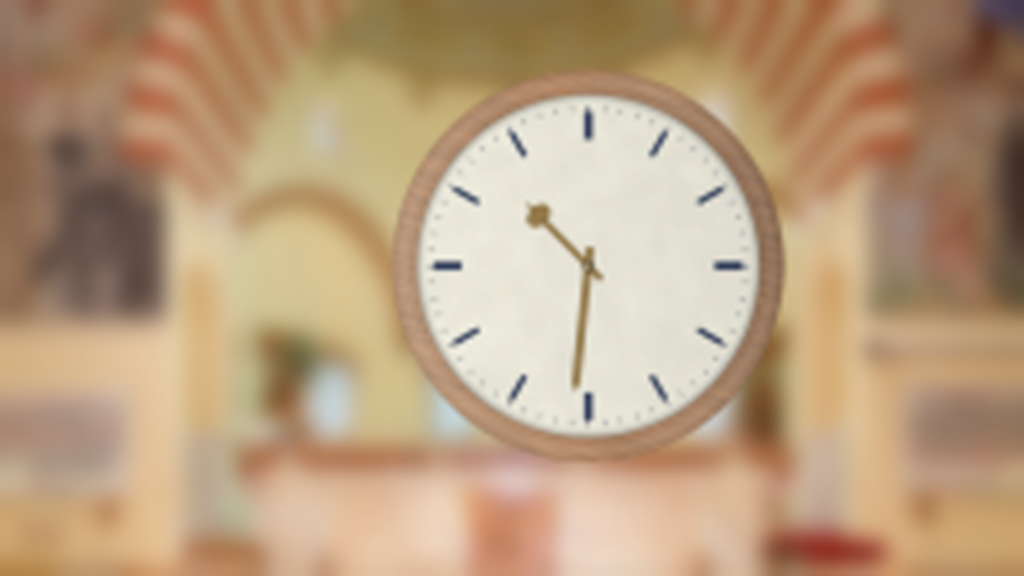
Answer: 10.31
